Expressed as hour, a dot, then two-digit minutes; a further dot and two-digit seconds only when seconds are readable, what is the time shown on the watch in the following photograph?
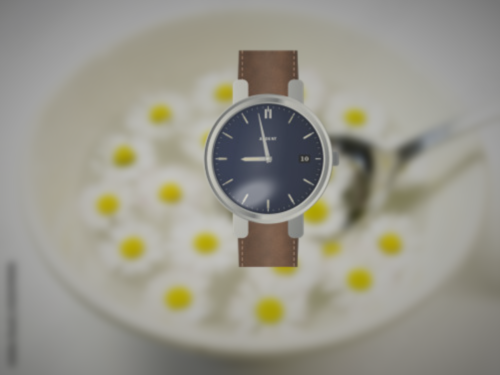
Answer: 8.58
